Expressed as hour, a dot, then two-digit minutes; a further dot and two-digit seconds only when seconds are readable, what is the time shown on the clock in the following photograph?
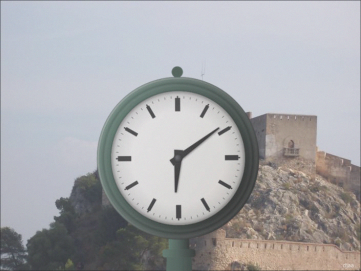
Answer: 6.09
